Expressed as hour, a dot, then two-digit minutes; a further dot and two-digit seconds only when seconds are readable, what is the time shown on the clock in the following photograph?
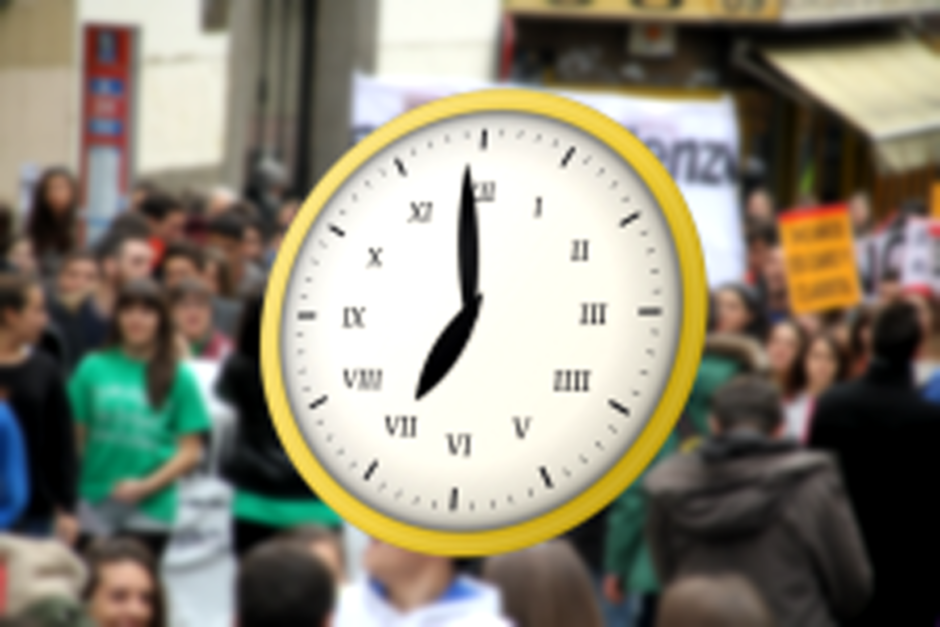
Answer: 6.59
